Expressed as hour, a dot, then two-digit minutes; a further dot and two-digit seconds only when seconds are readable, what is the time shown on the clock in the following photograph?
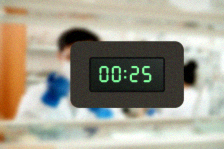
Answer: 0.25
